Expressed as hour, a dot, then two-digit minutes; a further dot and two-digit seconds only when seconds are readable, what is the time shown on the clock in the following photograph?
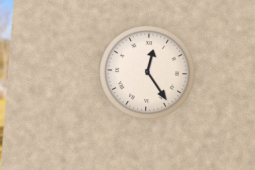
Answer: 12.24
